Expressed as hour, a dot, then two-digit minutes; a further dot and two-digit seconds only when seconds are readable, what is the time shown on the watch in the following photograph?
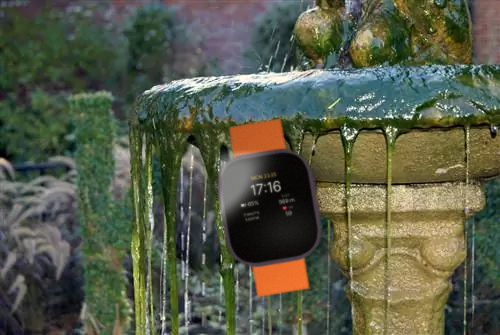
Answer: 17.16
